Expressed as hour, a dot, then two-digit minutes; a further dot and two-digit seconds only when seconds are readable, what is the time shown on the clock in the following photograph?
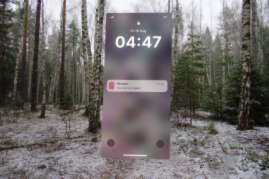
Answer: 4.47
